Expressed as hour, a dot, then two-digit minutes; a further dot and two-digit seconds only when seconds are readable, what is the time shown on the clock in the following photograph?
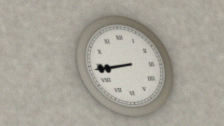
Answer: 8.44
